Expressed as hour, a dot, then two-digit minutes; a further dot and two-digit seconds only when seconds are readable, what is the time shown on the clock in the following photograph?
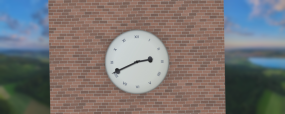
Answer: 2.41
